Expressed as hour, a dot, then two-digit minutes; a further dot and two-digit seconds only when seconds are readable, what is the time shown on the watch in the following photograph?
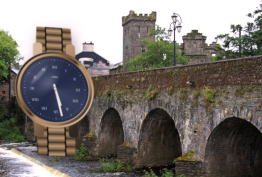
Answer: 5.28
